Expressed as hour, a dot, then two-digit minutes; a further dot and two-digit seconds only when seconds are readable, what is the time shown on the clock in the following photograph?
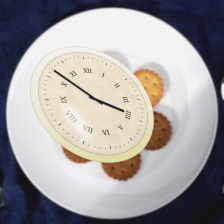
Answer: 3.52
